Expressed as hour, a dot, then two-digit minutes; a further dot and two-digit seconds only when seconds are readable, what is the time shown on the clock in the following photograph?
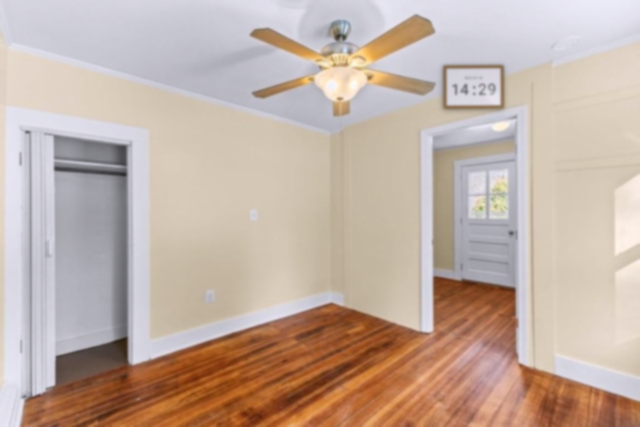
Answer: 14.29
